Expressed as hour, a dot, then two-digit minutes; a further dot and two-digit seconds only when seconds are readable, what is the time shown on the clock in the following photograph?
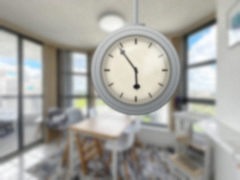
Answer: 5.54
